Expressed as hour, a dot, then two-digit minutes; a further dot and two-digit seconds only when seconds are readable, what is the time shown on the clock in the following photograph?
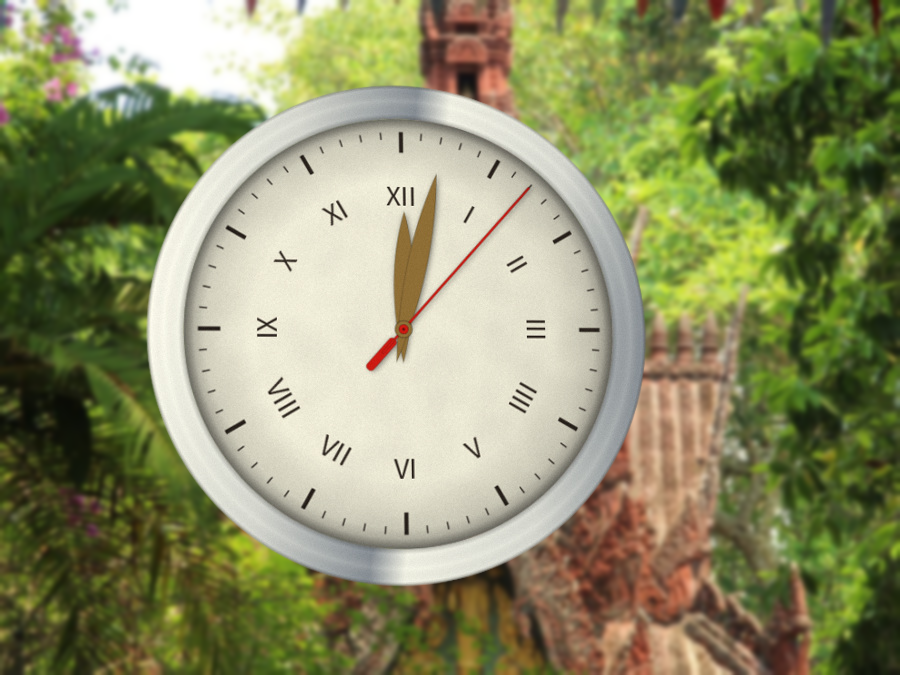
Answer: 12.02.07
